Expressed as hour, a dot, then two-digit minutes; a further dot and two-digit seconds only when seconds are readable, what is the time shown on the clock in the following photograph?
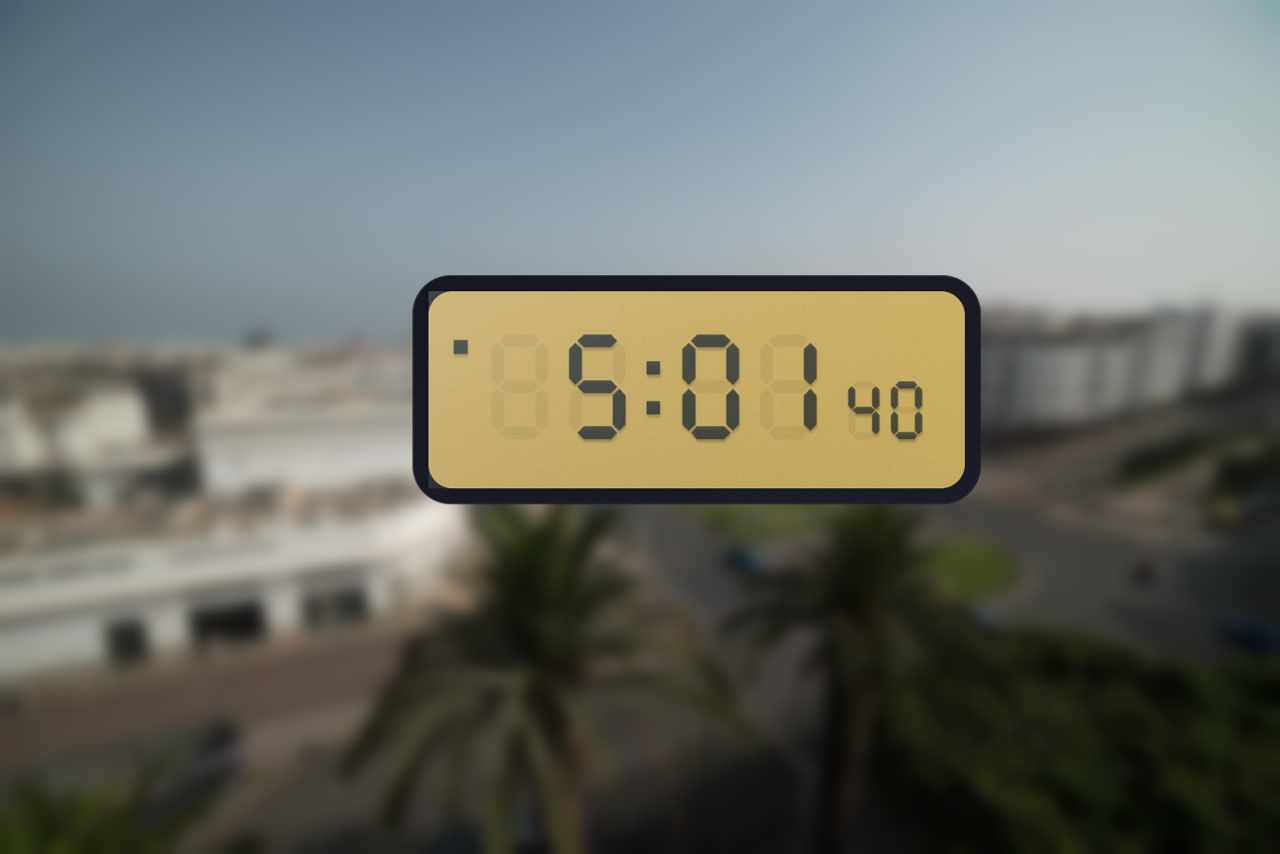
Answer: 5.01.40
